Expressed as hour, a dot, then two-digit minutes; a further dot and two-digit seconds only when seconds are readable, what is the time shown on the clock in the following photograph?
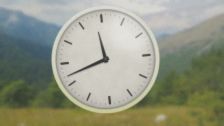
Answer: 11.42
